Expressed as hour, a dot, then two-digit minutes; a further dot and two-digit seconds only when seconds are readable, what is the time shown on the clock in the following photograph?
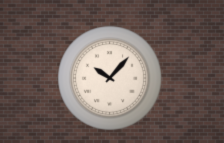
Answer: 10.07
